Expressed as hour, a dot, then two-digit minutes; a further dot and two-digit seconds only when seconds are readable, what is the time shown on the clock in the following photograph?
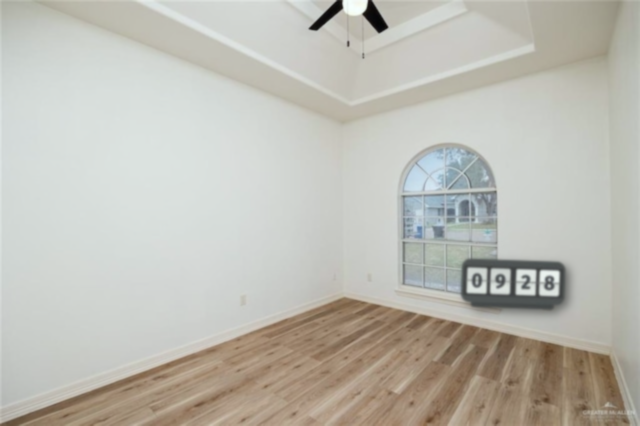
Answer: 9.28
